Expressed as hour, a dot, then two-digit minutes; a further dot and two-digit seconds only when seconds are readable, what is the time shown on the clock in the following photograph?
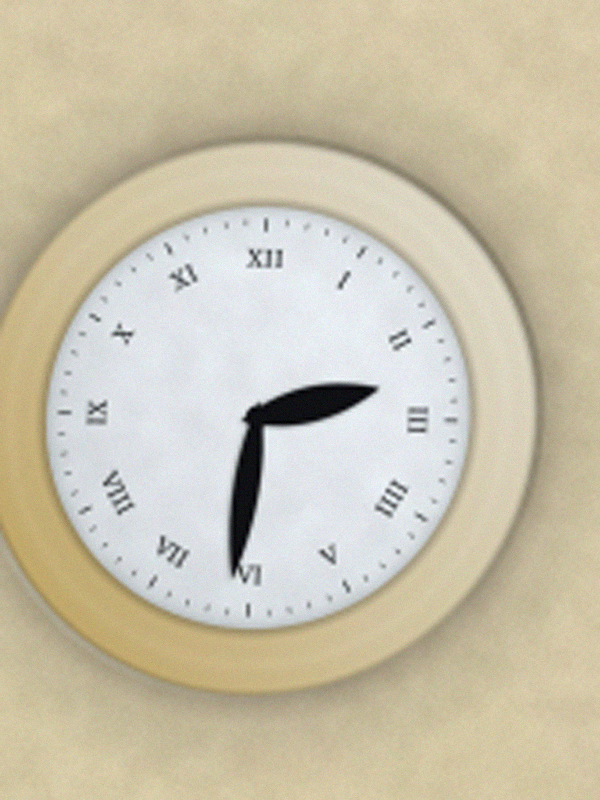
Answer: 2.31
